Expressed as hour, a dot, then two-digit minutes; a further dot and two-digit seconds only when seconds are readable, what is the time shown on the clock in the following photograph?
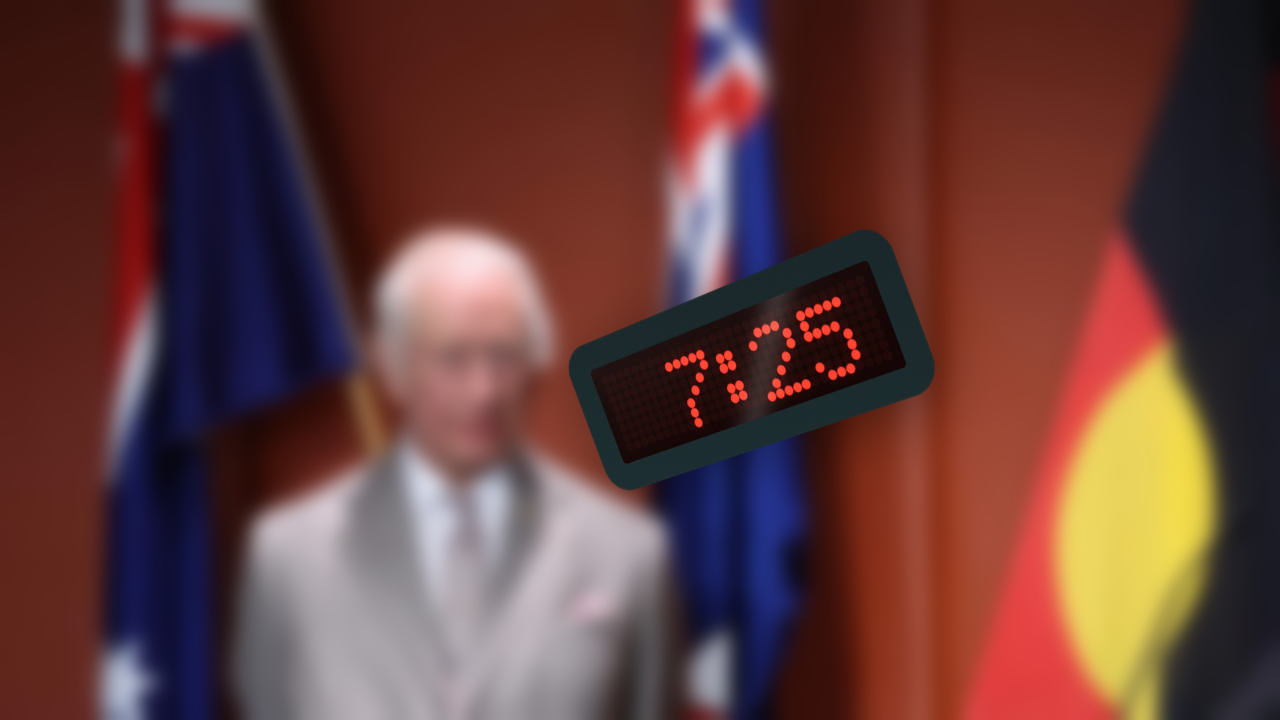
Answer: 7.25
